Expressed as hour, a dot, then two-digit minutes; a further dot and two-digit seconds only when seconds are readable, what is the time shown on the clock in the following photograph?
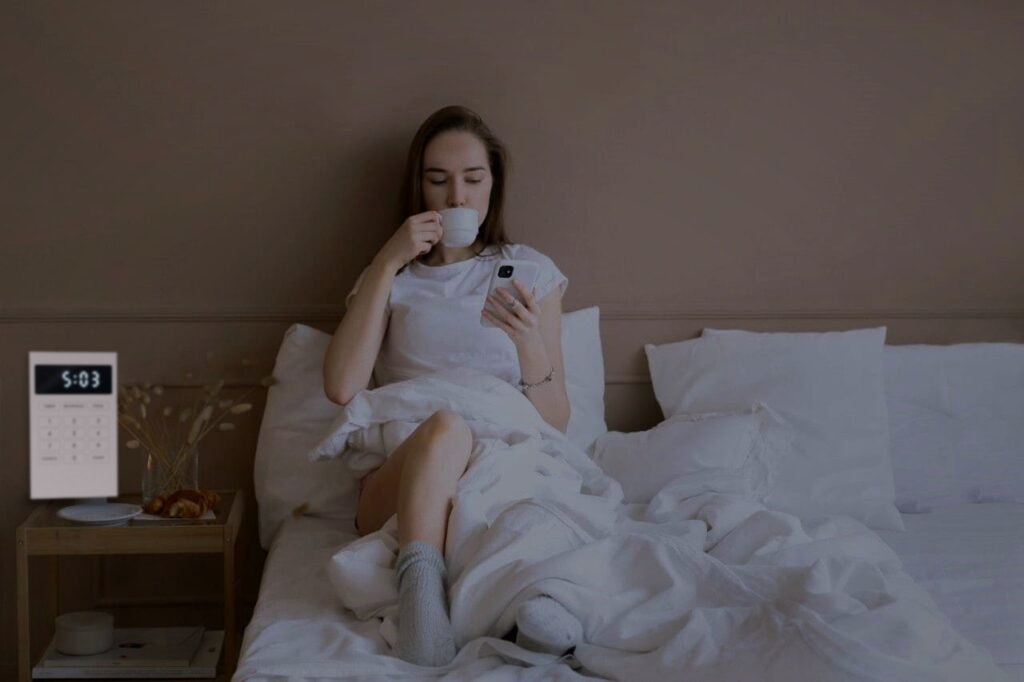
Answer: 5.03
